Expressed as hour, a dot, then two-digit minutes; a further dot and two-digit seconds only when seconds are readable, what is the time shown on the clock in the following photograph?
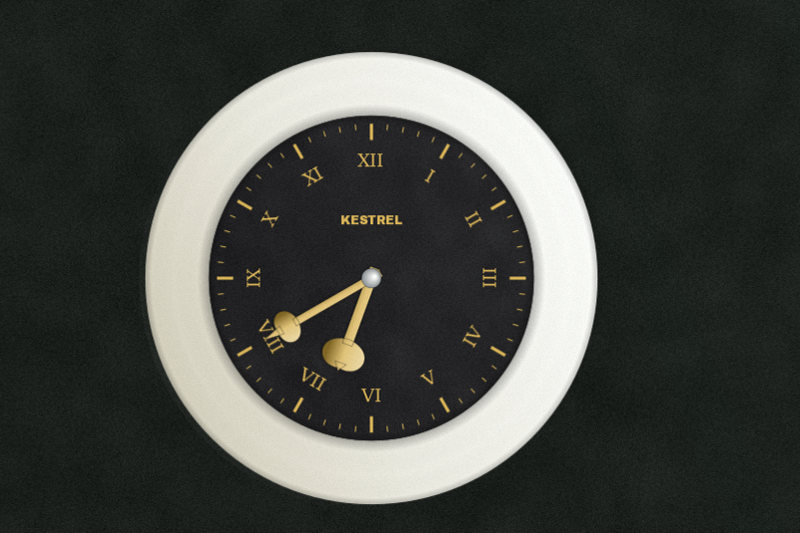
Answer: 6.40
